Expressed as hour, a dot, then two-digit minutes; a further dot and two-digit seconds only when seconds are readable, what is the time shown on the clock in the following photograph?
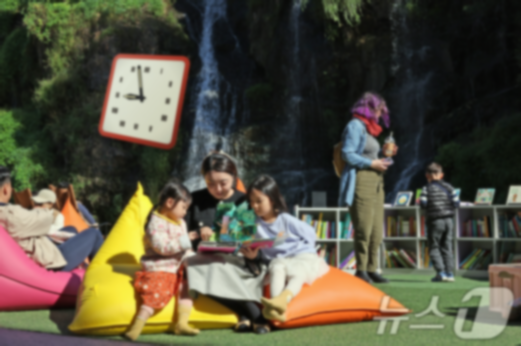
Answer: 8.57
